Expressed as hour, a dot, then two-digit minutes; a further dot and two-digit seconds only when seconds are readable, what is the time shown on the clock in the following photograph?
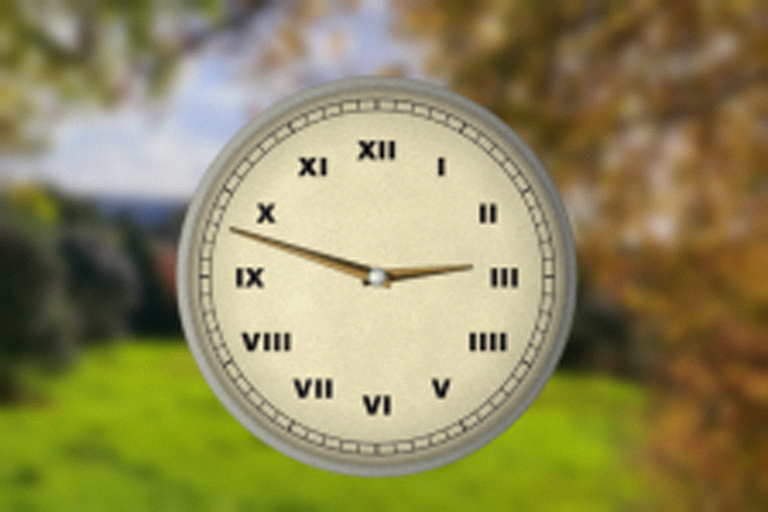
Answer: 2.48
